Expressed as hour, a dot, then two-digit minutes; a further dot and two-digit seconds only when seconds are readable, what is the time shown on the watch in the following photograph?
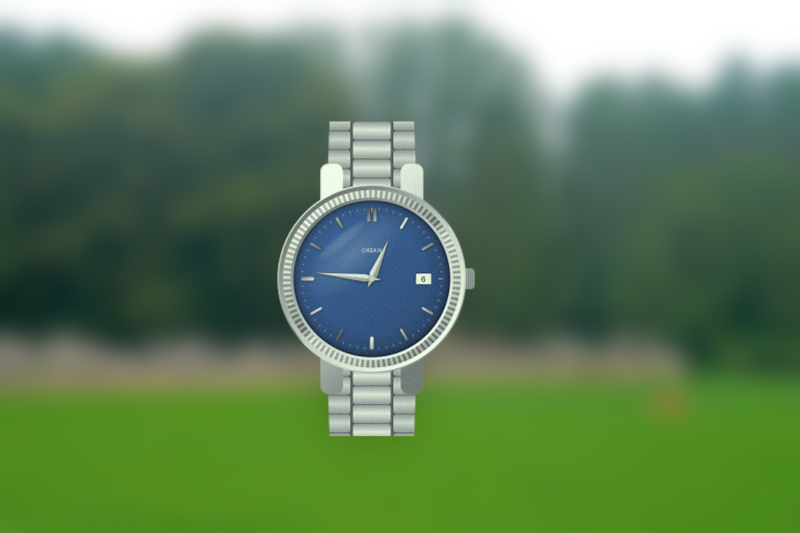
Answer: 12.46
